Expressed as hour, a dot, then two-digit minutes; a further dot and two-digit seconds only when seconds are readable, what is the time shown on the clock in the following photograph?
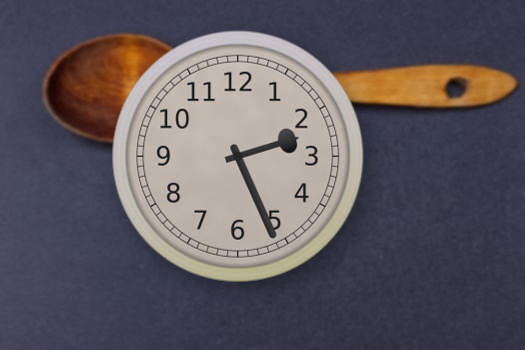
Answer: 2.26
